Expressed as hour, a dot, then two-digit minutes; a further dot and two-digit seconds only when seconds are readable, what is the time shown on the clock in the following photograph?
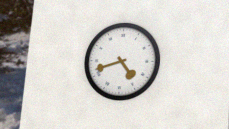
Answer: 4.42
